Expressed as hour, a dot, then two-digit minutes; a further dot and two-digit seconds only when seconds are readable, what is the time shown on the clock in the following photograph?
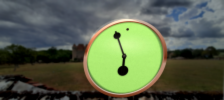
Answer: 5.56
